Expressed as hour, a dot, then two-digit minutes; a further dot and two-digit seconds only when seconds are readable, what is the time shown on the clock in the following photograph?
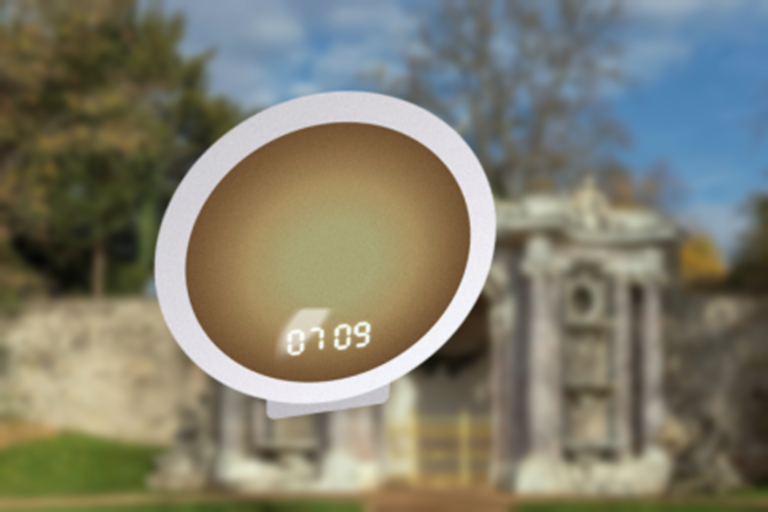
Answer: 7.09
